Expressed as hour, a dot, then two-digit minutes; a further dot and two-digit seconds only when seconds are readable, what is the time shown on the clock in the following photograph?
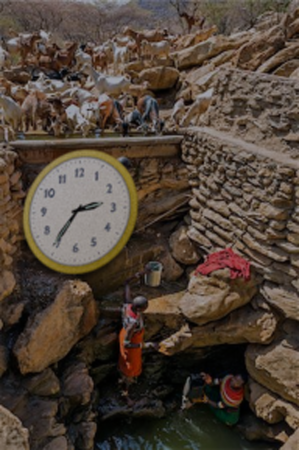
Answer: 2.36
